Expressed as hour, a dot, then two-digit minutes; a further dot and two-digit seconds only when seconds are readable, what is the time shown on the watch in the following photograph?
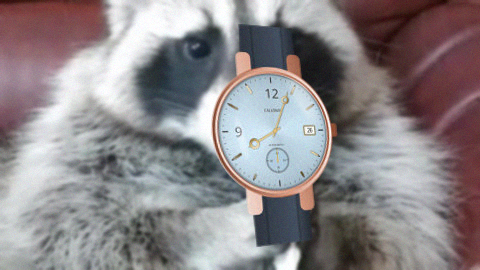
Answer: 8.04
